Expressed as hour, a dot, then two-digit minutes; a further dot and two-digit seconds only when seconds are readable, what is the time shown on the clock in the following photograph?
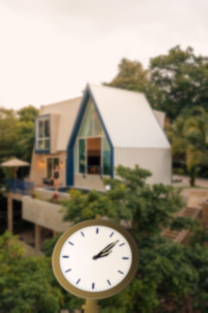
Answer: 2.08
